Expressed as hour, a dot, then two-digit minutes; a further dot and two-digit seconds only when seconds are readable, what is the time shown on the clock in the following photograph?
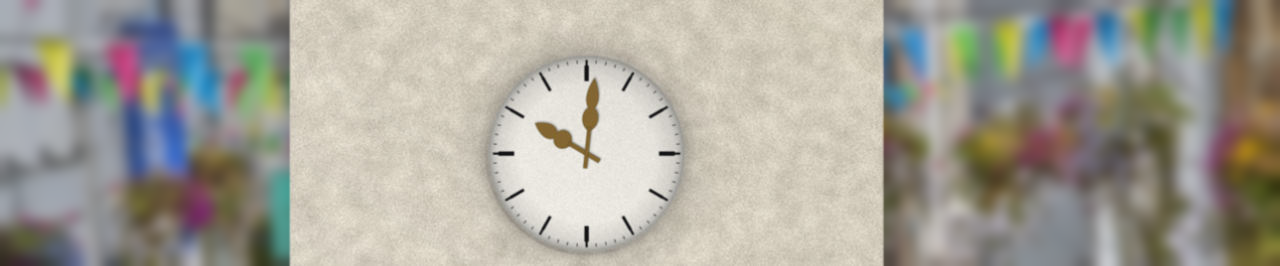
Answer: 10.01
